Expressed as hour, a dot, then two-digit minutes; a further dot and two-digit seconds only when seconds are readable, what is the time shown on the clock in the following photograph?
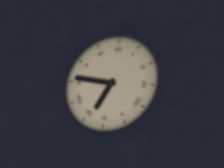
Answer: 6.46
